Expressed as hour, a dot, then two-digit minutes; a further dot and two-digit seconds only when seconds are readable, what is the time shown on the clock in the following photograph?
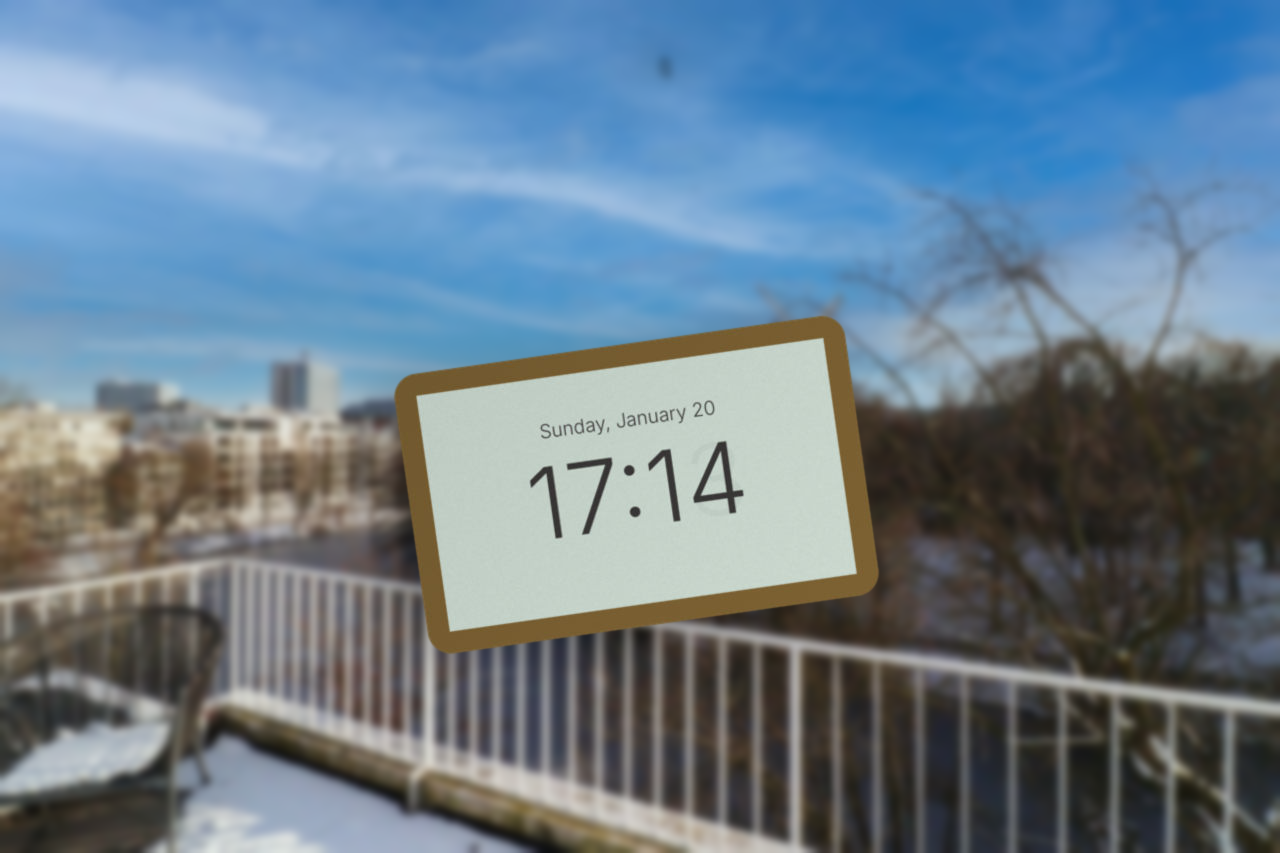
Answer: 17.14
